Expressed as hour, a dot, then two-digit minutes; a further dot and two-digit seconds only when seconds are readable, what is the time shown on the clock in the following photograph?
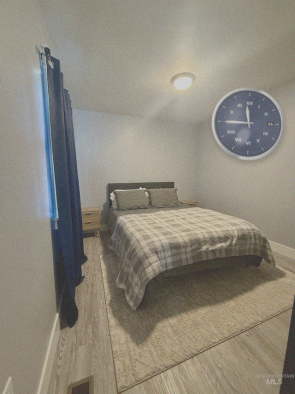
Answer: 11.45
